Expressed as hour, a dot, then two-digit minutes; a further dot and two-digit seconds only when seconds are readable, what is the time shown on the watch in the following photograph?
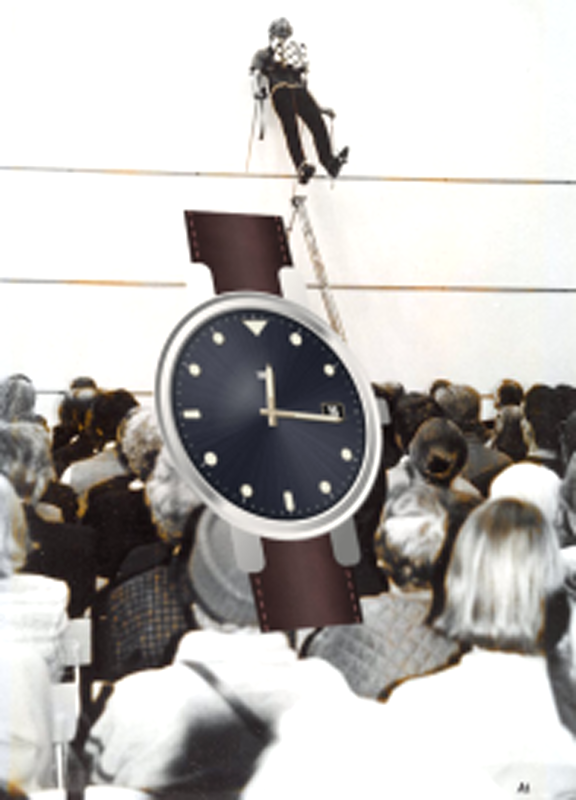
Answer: 12.16
